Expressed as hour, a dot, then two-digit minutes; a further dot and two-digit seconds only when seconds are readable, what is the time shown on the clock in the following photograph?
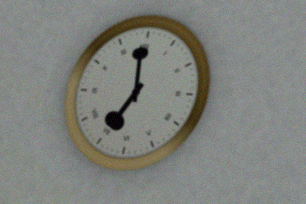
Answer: 6.59
